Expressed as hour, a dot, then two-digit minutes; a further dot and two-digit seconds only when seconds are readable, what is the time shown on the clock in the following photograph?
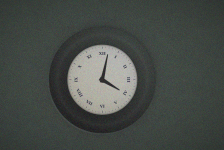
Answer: 4.02
